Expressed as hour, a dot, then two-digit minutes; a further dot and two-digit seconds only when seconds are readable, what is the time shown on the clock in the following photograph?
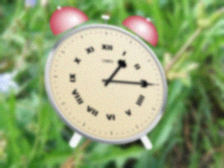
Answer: 1.15
